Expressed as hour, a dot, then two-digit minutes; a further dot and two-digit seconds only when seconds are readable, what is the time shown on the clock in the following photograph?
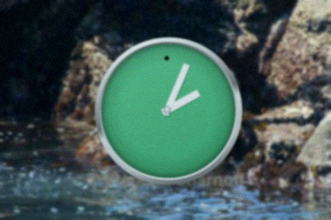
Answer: 2.04
